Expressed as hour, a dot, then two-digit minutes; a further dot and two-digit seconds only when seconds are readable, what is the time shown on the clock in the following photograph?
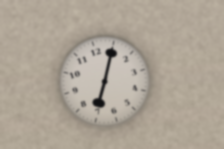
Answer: 7.05
